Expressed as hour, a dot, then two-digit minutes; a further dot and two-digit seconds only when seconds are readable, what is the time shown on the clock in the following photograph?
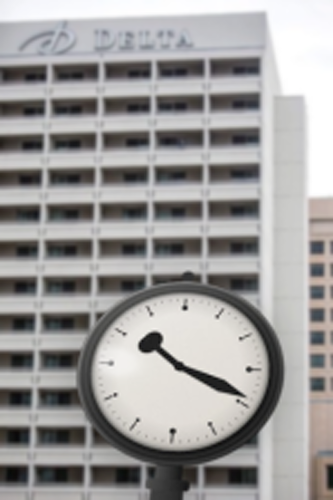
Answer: 10.19
